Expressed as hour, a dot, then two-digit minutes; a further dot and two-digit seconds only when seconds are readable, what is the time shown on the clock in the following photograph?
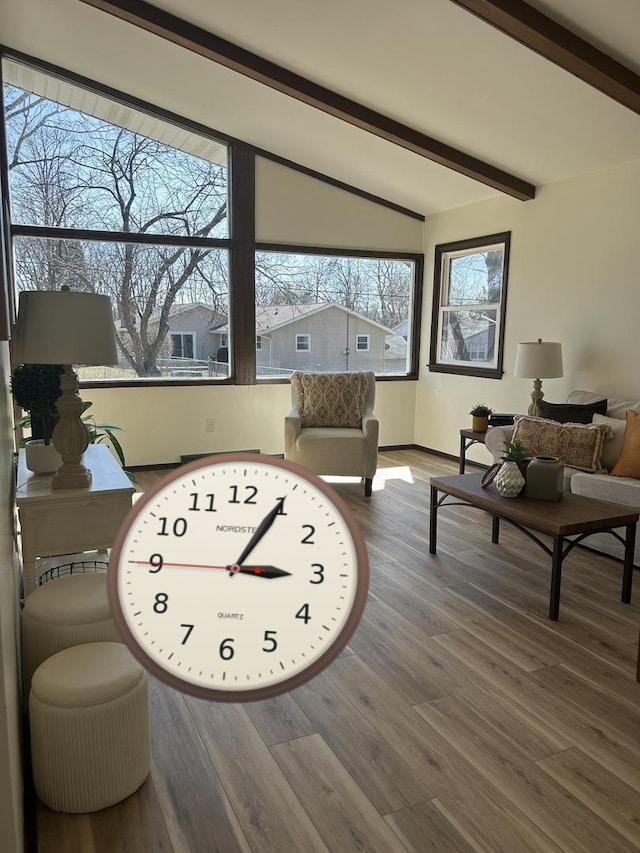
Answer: 3.04.45
